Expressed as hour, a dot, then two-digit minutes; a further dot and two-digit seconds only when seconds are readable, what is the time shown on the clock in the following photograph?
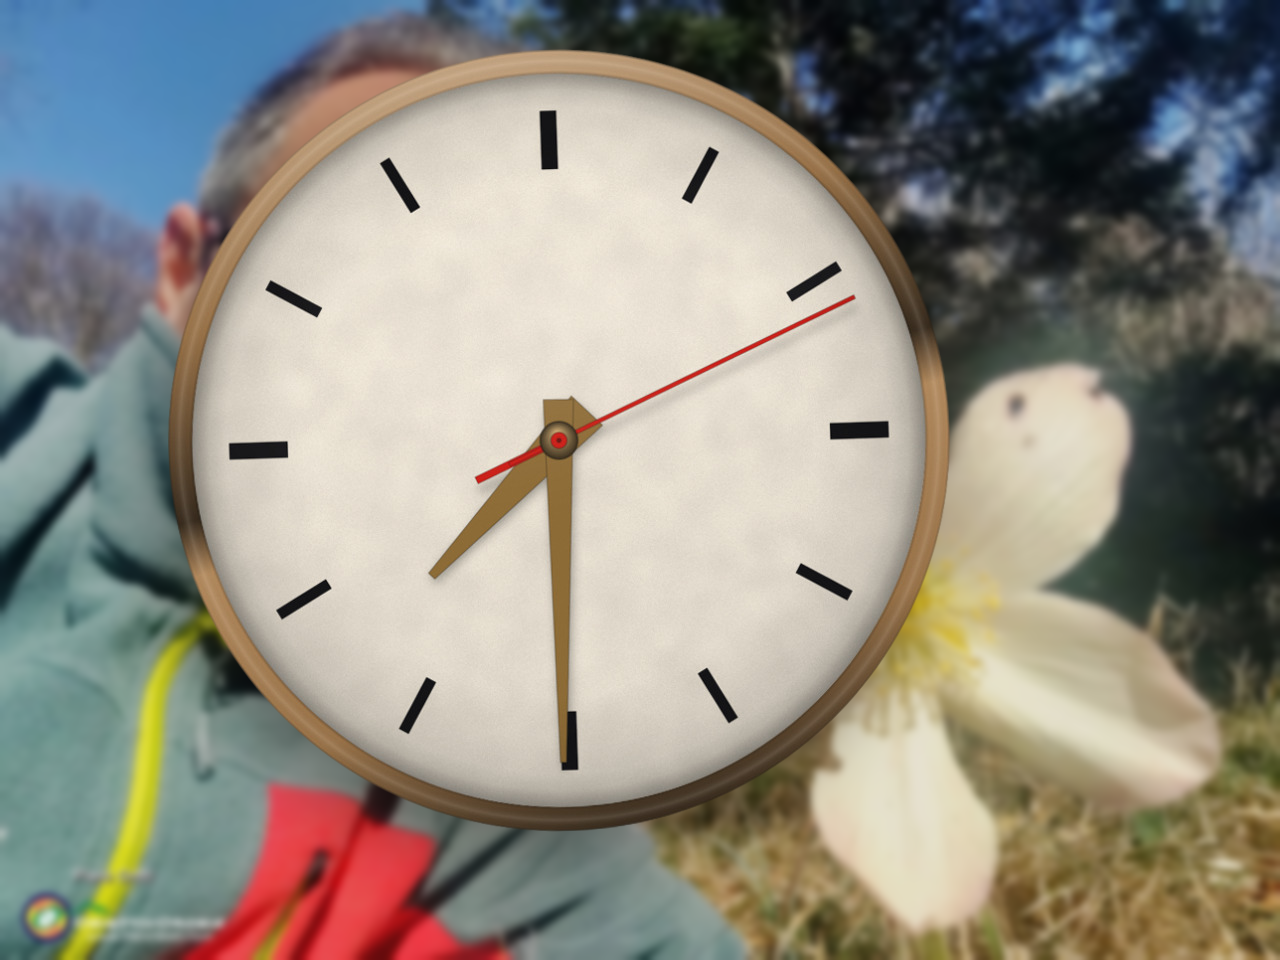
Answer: 7.30.11
